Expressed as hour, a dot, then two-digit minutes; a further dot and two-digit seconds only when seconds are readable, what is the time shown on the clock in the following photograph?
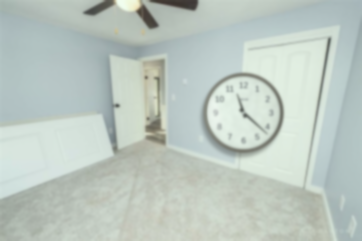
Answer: 11.22
